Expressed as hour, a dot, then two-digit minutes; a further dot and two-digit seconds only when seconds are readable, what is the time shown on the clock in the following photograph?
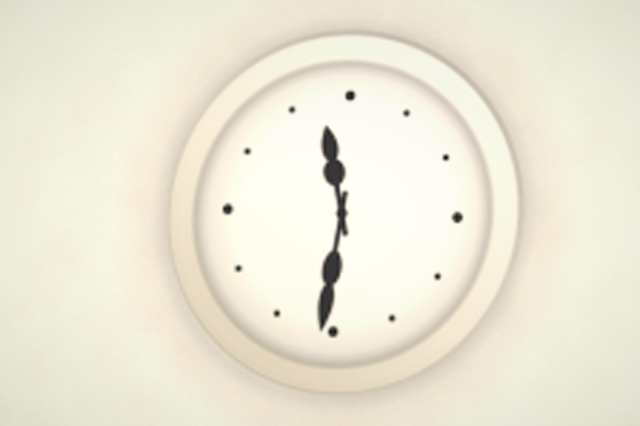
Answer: 11.31
